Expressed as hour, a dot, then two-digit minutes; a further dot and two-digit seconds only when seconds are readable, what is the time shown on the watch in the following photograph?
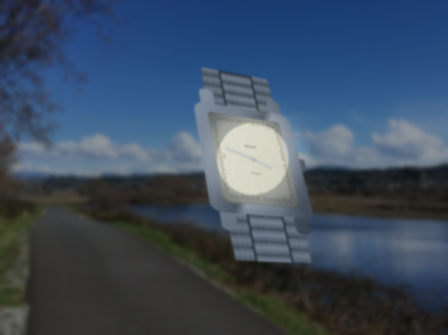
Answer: 3.48
